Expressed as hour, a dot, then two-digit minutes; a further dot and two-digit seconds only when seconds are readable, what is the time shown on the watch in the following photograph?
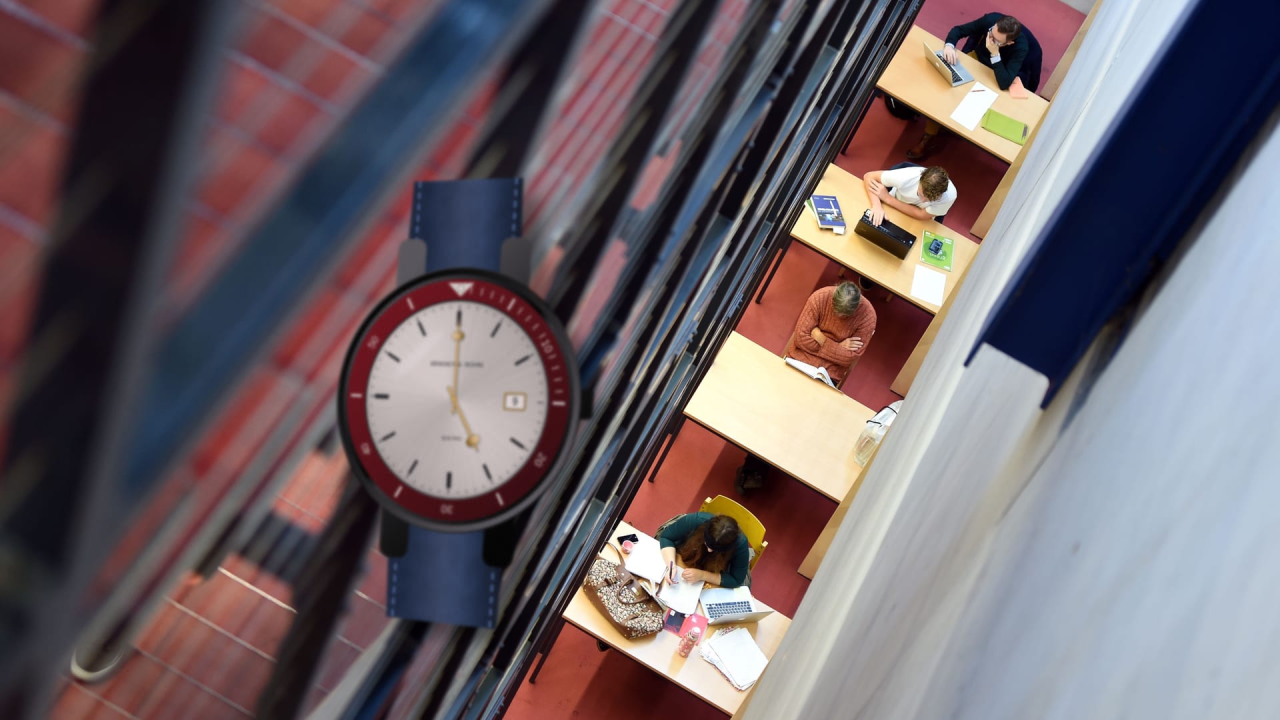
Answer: 5.00
